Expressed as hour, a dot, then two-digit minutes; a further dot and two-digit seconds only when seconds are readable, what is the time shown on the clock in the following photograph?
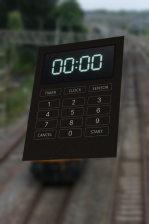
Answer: 0.00
